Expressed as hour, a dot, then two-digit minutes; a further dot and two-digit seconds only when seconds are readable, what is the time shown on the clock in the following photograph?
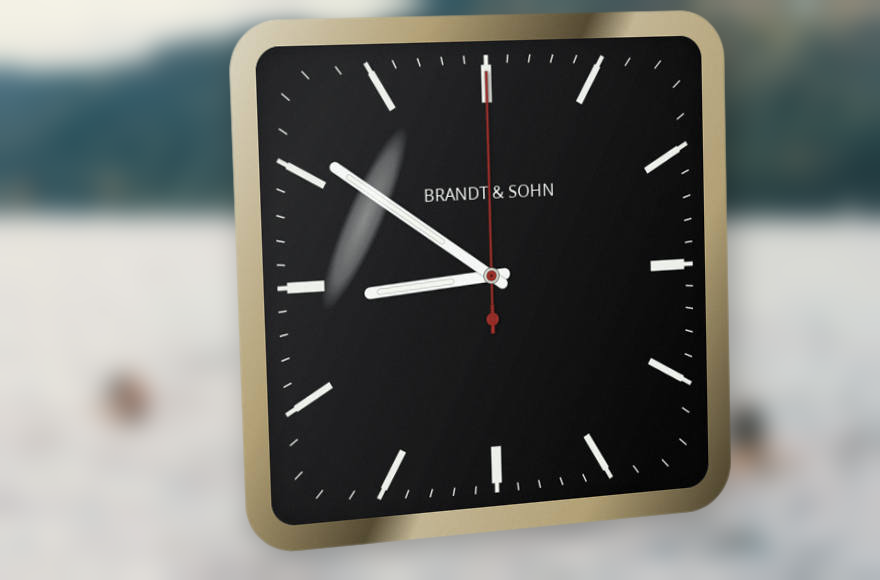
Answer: 8.51.00
